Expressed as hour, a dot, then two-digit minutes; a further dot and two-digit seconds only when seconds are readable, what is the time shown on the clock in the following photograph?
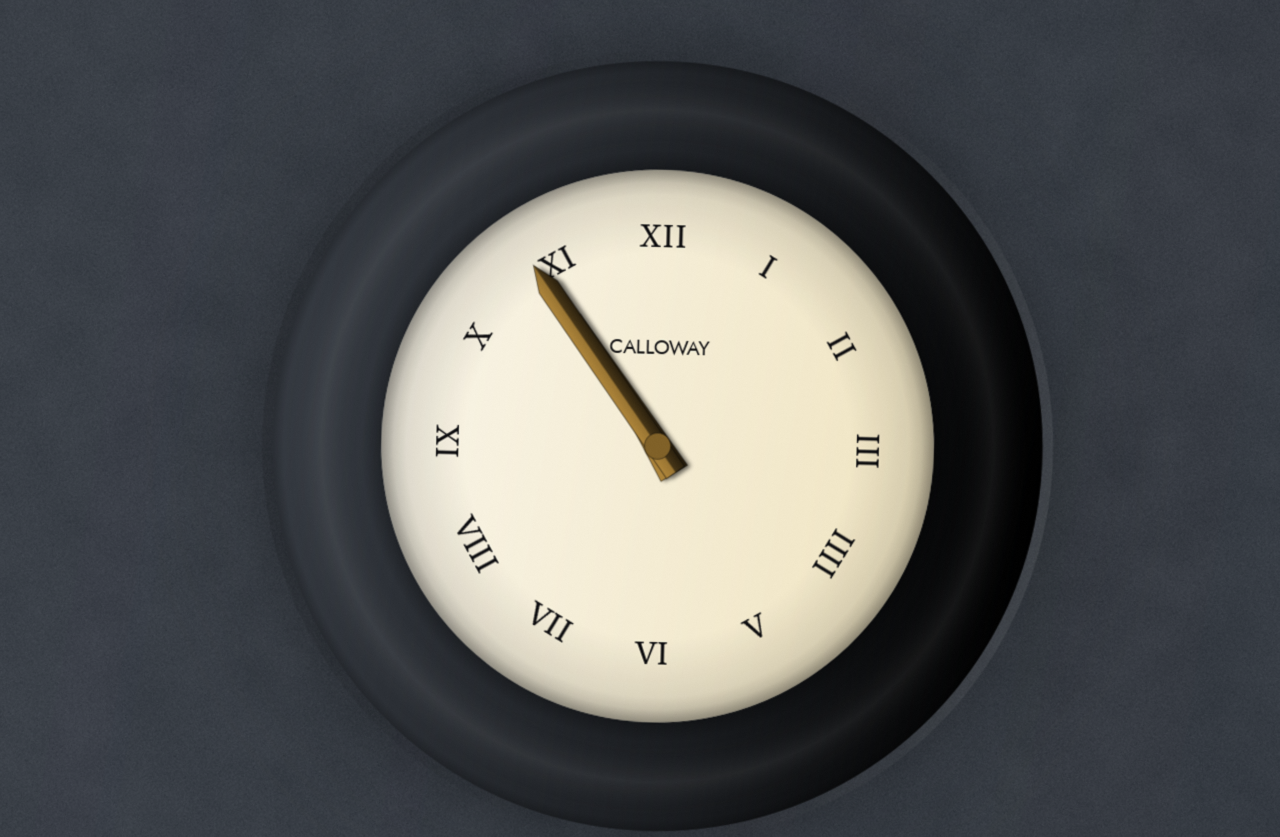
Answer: 10.54
